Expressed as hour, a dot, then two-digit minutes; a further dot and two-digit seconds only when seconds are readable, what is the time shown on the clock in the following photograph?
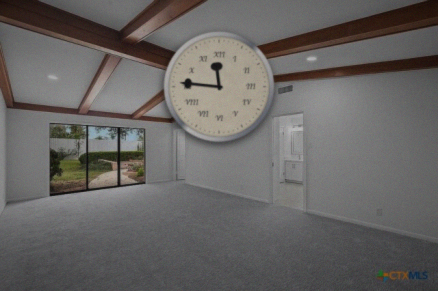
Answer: 11.46
